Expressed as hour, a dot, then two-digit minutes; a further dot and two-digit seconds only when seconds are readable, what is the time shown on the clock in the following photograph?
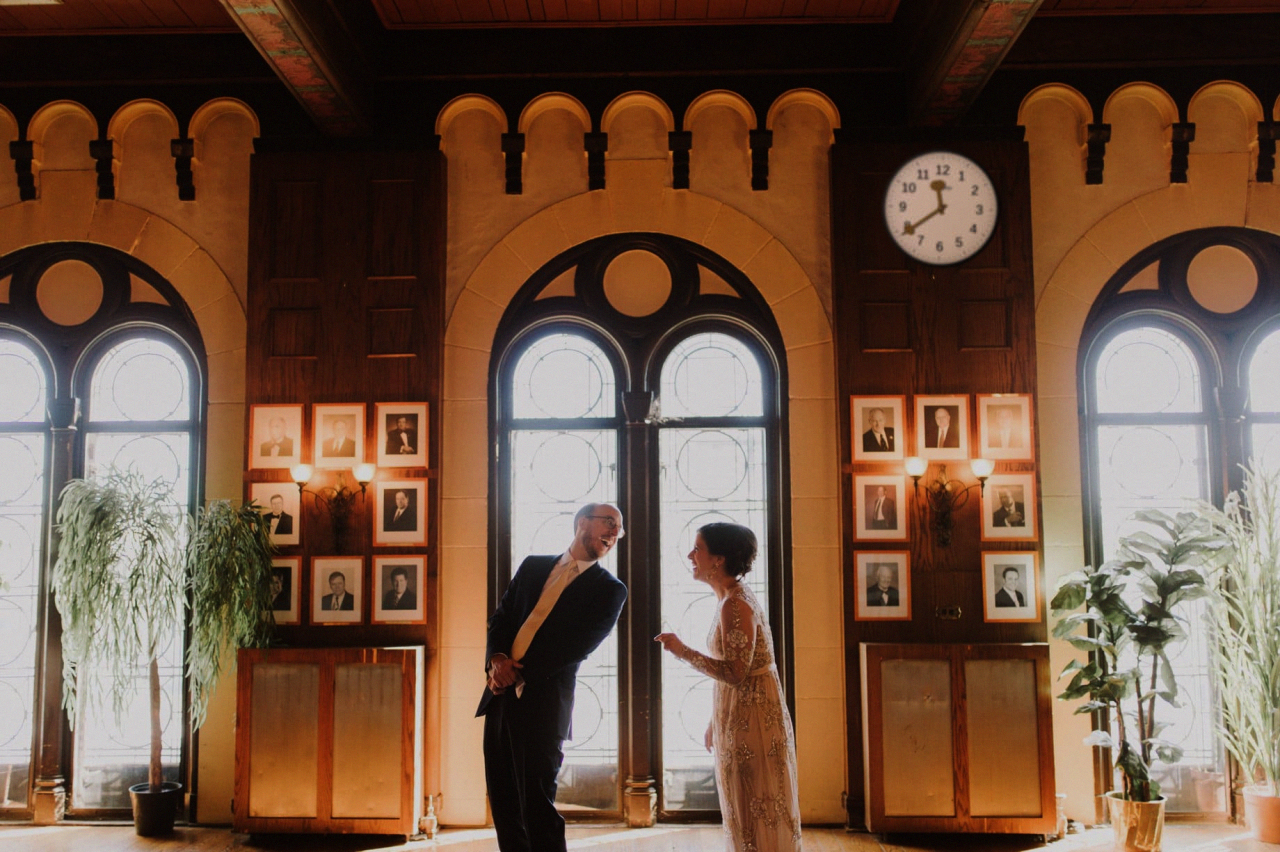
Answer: 11.39
